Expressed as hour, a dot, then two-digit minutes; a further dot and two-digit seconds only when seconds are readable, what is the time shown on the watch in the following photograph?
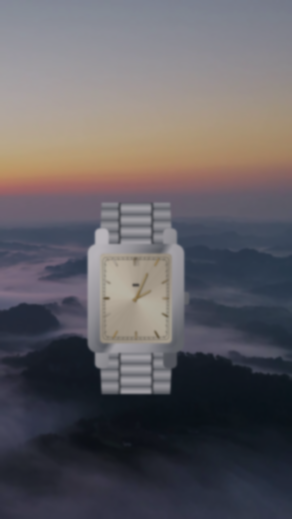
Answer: 2.04
